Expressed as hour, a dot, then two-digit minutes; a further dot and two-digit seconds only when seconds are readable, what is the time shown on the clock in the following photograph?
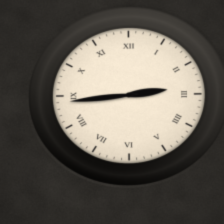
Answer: 2.44
